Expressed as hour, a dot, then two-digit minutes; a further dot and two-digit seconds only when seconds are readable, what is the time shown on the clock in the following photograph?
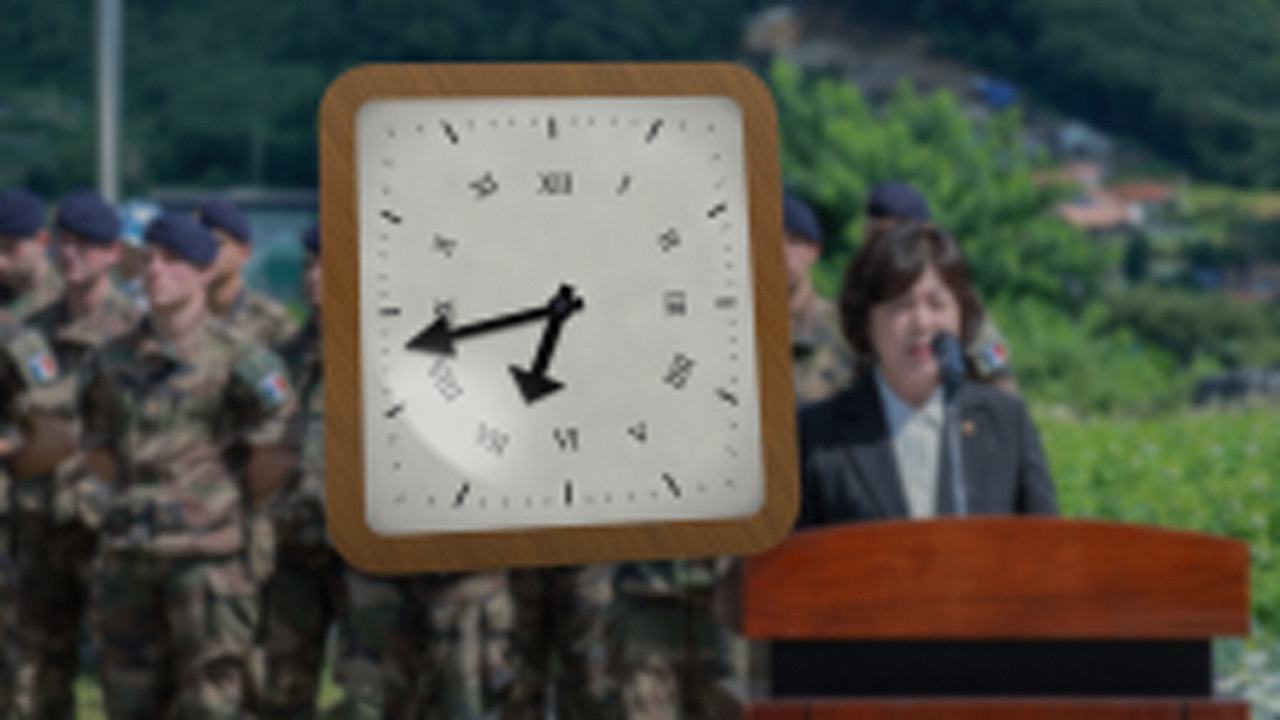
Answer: 6.43
